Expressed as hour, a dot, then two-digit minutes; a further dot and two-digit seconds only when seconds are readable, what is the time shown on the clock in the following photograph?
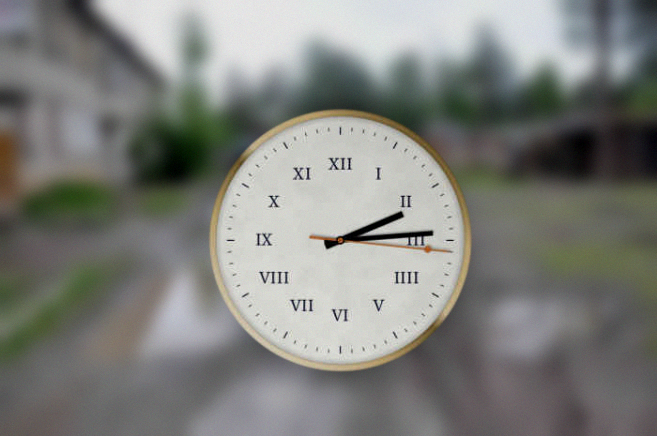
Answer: 2.14.16
